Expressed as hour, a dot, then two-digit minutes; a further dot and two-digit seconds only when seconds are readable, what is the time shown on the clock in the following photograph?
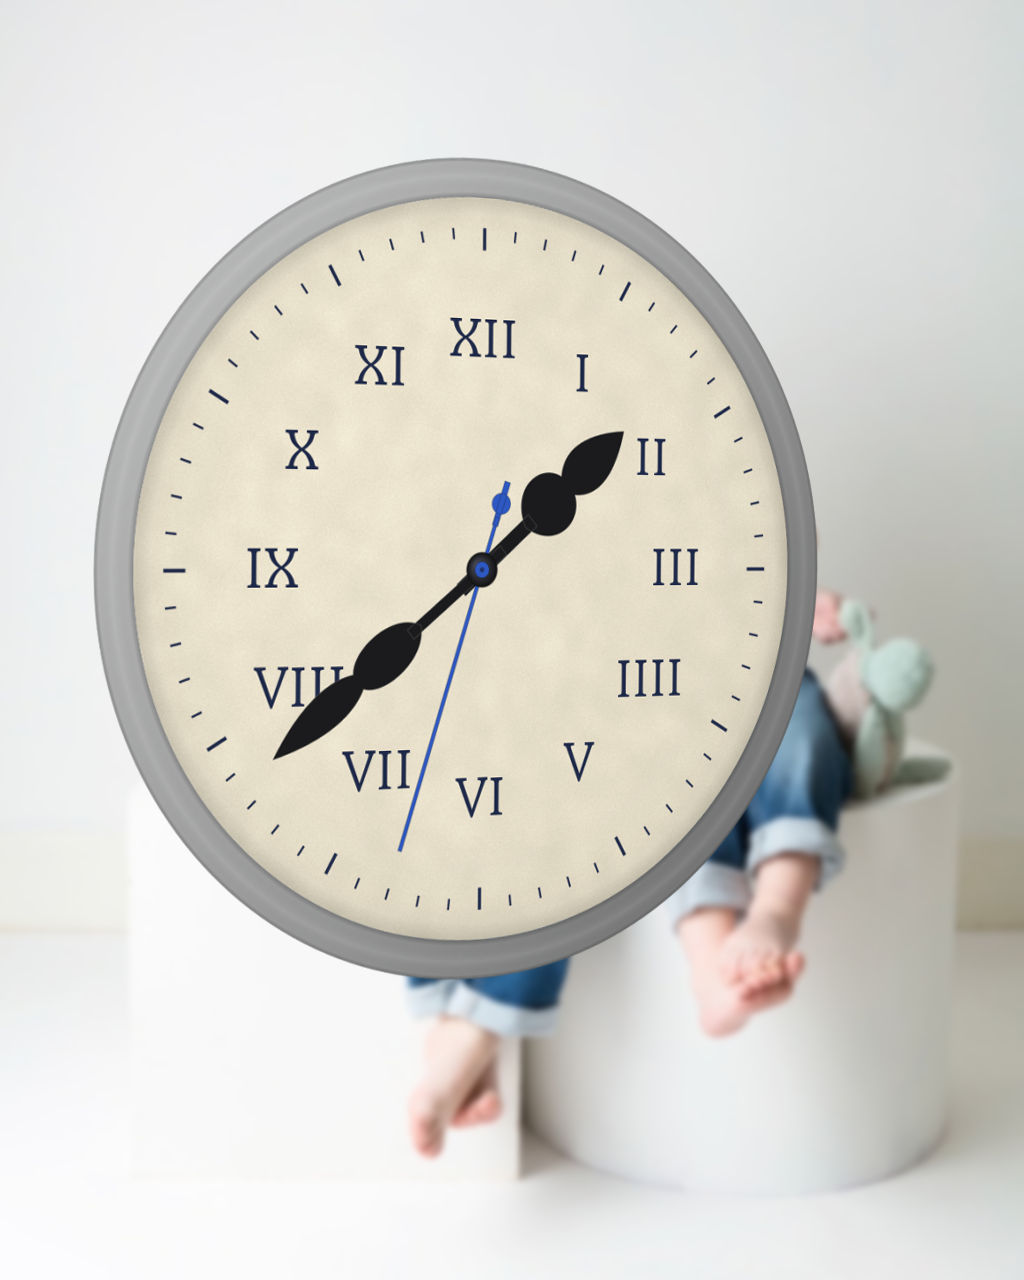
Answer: 1.38.33
